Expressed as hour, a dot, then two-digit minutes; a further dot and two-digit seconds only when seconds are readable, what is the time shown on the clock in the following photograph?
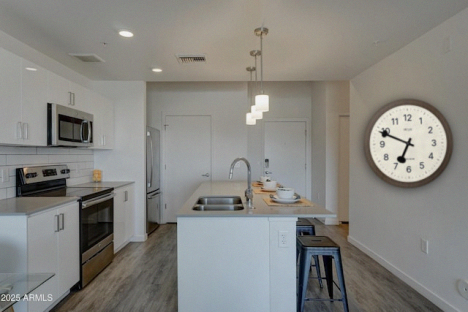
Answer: 6.49
